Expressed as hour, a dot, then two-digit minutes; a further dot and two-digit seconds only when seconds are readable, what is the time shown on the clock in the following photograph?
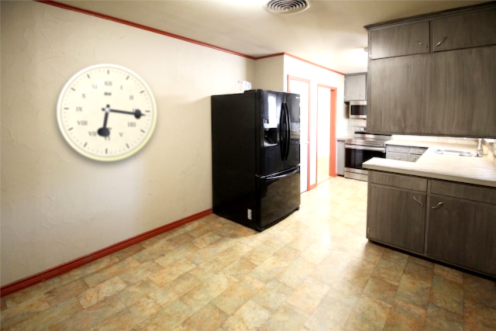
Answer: 6.16
